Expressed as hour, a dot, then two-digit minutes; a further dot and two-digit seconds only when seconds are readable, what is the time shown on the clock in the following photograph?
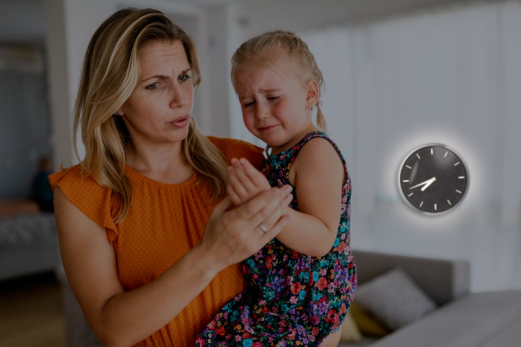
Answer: 7.42
